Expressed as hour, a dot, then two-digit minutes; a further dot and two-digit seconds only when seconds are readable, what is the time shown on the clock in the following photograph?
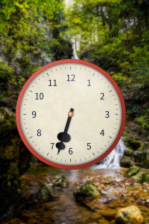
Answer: 6.33
